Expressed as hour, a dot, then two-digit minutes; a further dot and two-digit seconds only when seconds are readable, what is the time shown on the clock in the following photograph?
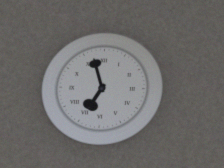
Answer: 6.57
